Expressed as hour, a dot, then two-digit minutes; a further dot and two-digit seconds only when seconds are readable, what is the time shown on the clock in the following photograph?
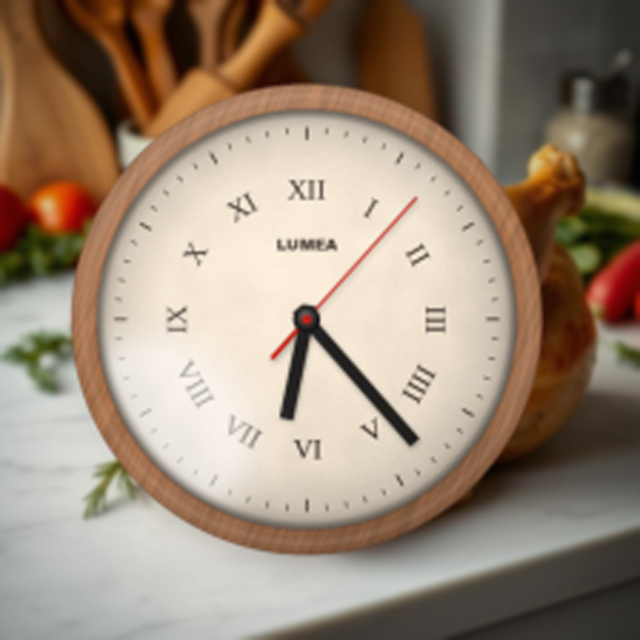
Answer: 6.23.07
